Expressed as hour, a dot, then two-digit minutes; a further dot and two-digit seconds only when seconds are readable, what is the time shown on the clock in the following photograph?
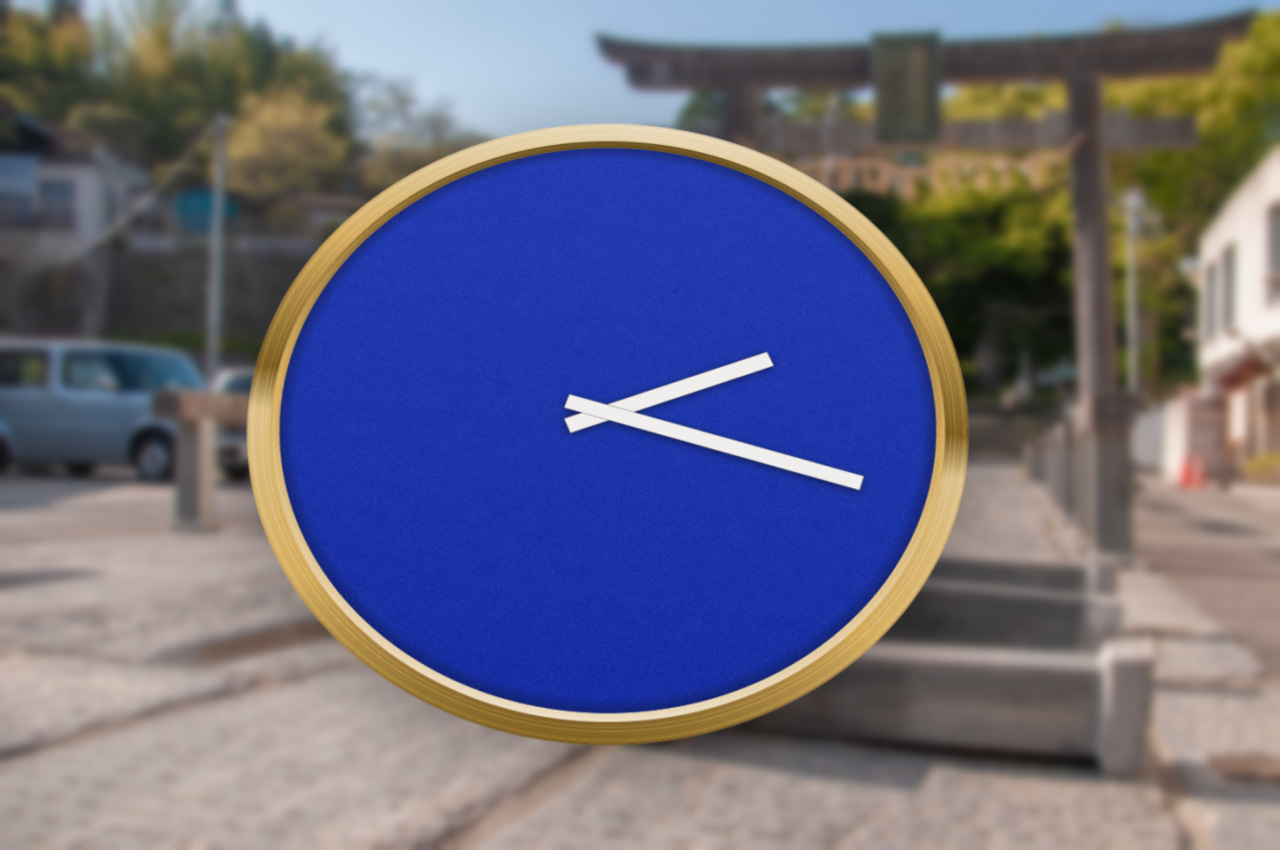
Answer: 2.18
